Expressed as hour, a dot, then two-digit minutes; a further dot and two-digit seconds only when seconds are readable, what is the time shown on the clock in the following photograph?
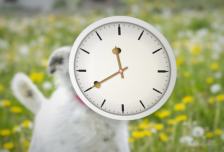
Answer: 11.40
